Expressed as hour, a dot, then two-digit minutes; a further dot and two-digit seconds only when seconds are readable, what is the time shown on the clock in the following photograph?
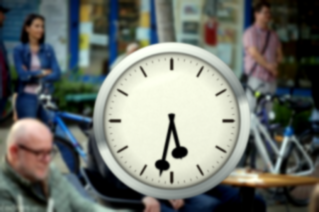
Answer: 5.32
